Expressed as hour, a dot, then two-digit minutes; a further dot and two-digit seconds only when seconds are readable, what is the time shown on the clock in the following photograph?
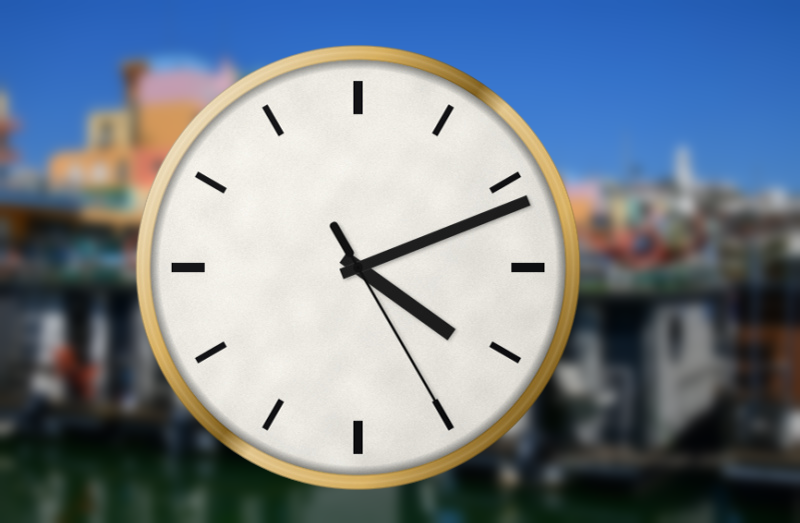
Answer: 4.11.25
